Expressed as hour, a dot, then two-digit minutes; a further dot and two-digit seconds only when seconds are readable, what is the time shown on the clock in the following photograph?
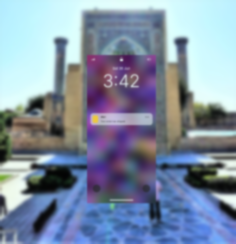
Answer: 3.42
